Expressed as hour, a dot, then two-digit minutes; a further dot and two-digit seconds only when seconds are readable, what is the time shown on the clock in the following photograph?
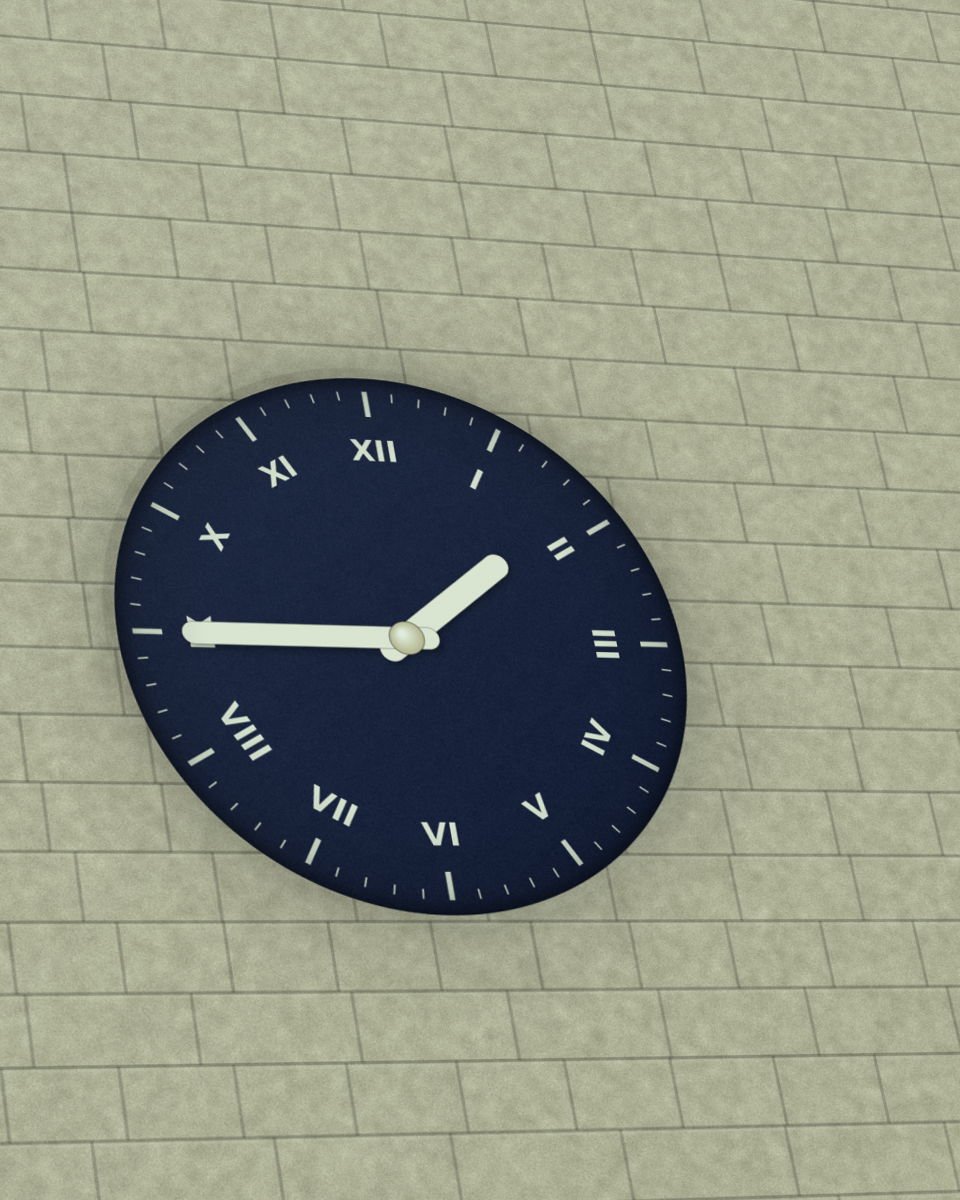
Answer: 1.45
